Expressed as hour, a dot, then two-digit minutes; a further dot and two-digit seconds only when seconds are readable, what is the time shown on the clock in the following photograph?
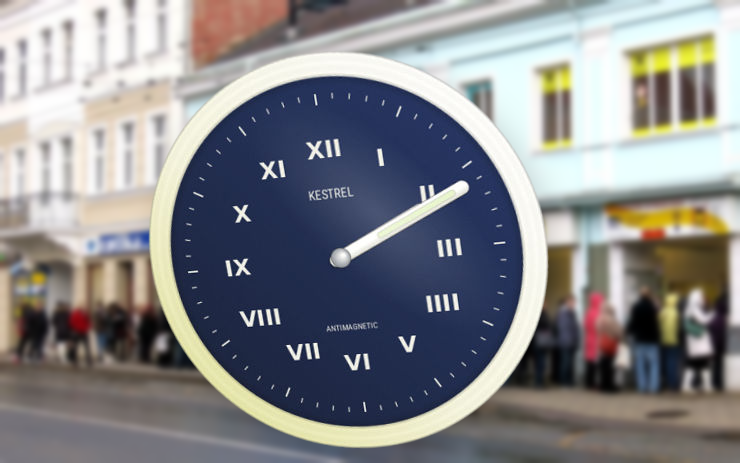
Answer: 2.11
